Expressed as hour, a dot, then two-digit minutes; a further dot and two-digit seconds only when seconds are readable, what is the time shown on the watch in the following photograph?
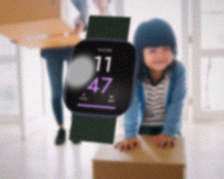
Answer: 11.47
